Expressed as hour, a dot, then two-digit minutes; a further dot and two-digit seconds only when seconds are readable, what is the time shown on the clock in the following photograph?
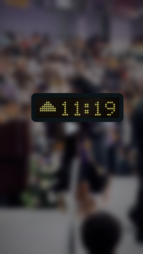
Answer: 11.19
